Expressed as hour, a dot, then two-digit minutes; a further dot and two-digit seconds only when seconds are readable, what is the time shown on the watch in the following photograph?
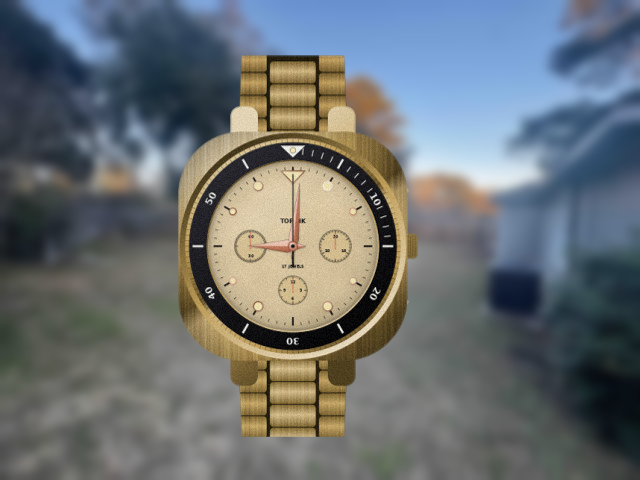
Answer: 9.01
